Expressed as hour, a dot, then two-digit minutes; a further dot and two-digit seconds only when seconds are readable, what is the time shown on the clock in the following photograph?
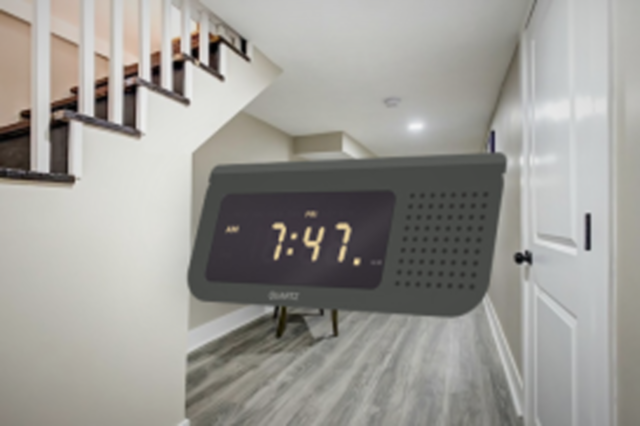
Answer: 7.47
